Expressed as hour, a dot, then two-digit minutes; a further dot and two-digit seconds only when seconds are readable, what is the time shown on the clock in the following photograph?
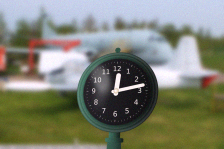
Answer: 12.13
